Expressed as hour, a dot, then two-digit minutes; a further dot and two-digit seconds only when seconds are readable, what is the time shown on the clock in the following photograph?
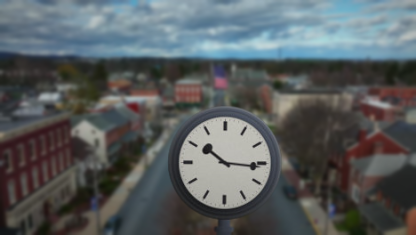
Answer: 10.16
